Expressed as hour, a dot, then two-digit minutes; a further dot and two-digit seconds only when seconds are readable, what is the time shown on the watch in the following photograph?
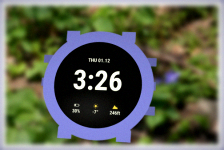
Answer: 3.26
